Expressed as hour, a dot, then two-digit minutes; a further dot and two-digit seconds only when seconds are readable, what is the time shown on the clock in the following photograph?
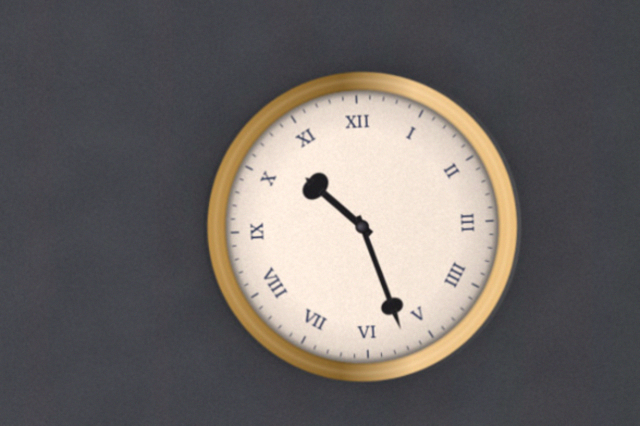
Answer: 10.27
